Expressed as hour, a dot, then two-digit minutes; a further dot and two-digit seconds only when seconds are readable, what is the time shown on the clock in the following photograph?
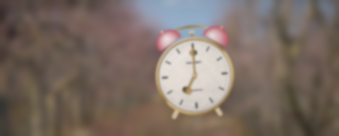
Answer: 7.00
